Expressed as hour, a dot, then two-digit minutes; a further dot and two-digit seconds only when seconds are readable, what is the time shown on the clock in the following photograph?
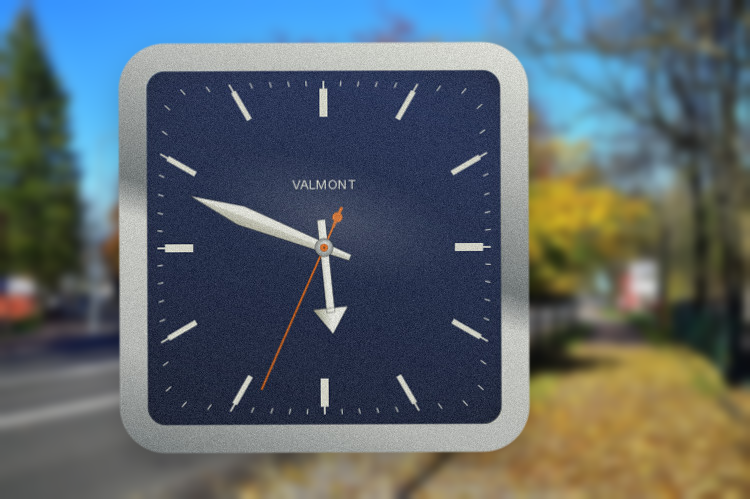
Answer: 5.48.34
